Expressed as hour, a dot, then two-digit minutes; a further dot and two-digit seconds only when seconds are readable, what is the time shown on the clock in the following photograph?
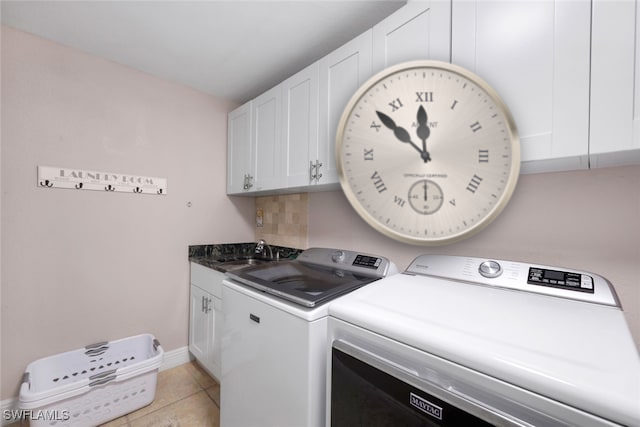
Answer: 11.52
